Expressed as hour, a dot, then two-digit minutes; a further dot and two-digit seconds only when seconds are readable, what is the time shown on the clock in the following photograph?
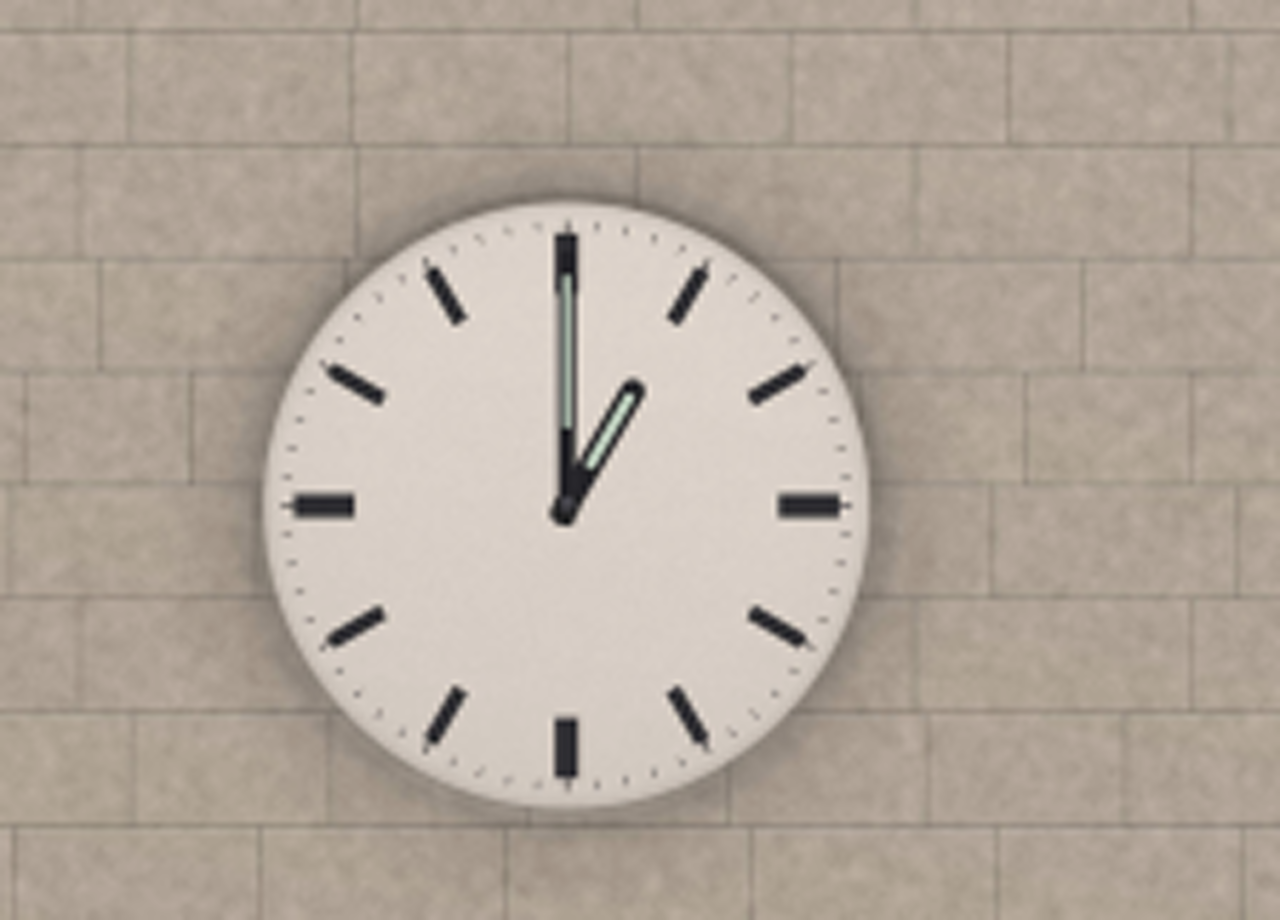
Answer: 1.00
